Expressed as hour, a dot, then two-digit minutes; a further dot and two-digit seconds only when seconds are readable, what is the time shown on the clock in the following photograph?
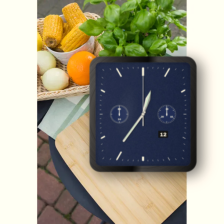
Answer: 12.36
